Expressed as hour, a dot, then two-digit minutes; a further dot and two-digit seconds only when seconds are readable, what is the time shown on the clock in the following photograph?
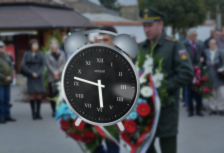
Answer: 5.47
